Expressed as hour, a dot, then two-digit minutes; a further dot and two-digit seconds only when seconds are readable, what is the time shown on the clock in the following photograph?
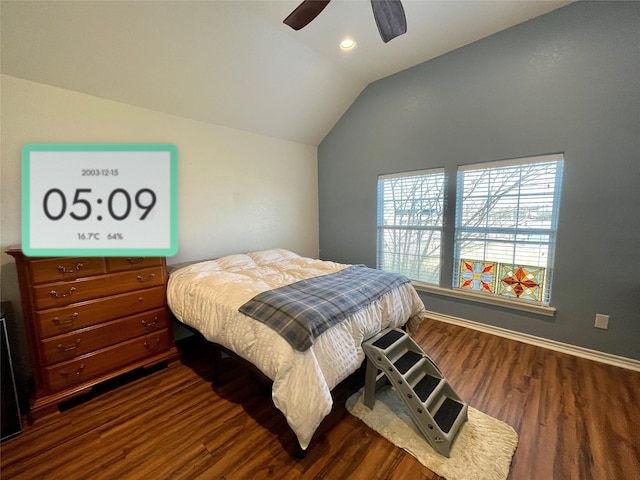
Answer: 5.09
